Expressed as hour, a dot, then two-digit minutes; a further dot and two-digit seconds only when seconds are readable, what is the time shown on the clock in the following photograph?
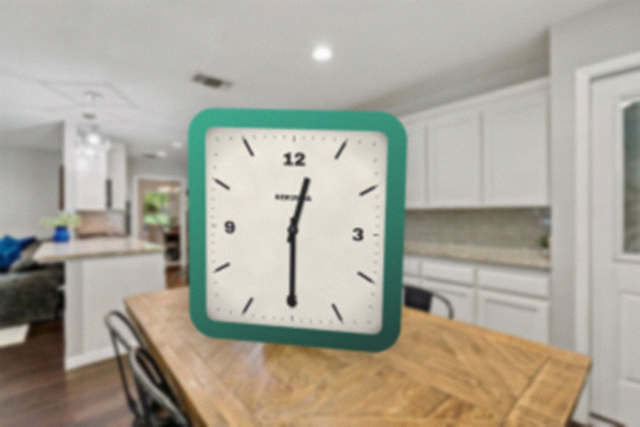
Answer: 12.30
